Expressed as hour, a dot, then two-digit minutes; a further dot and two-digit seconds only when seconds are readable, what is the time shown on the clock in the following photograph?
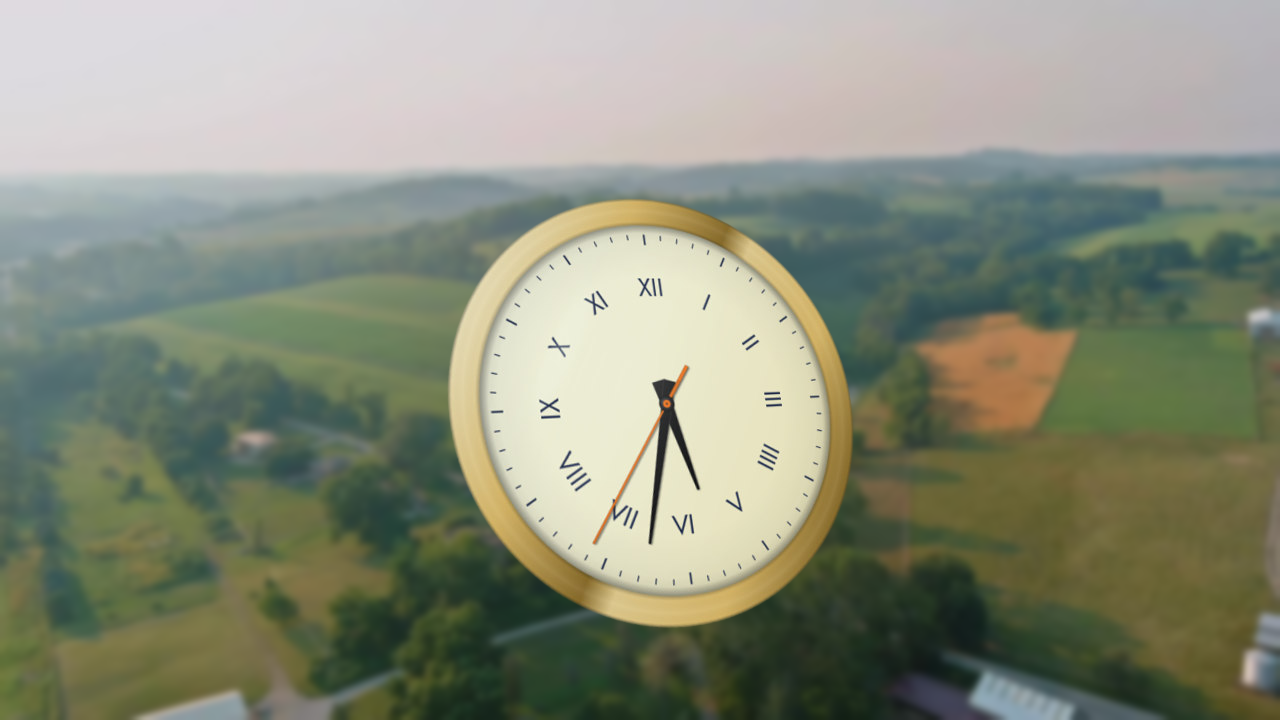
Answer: 5.32.36
